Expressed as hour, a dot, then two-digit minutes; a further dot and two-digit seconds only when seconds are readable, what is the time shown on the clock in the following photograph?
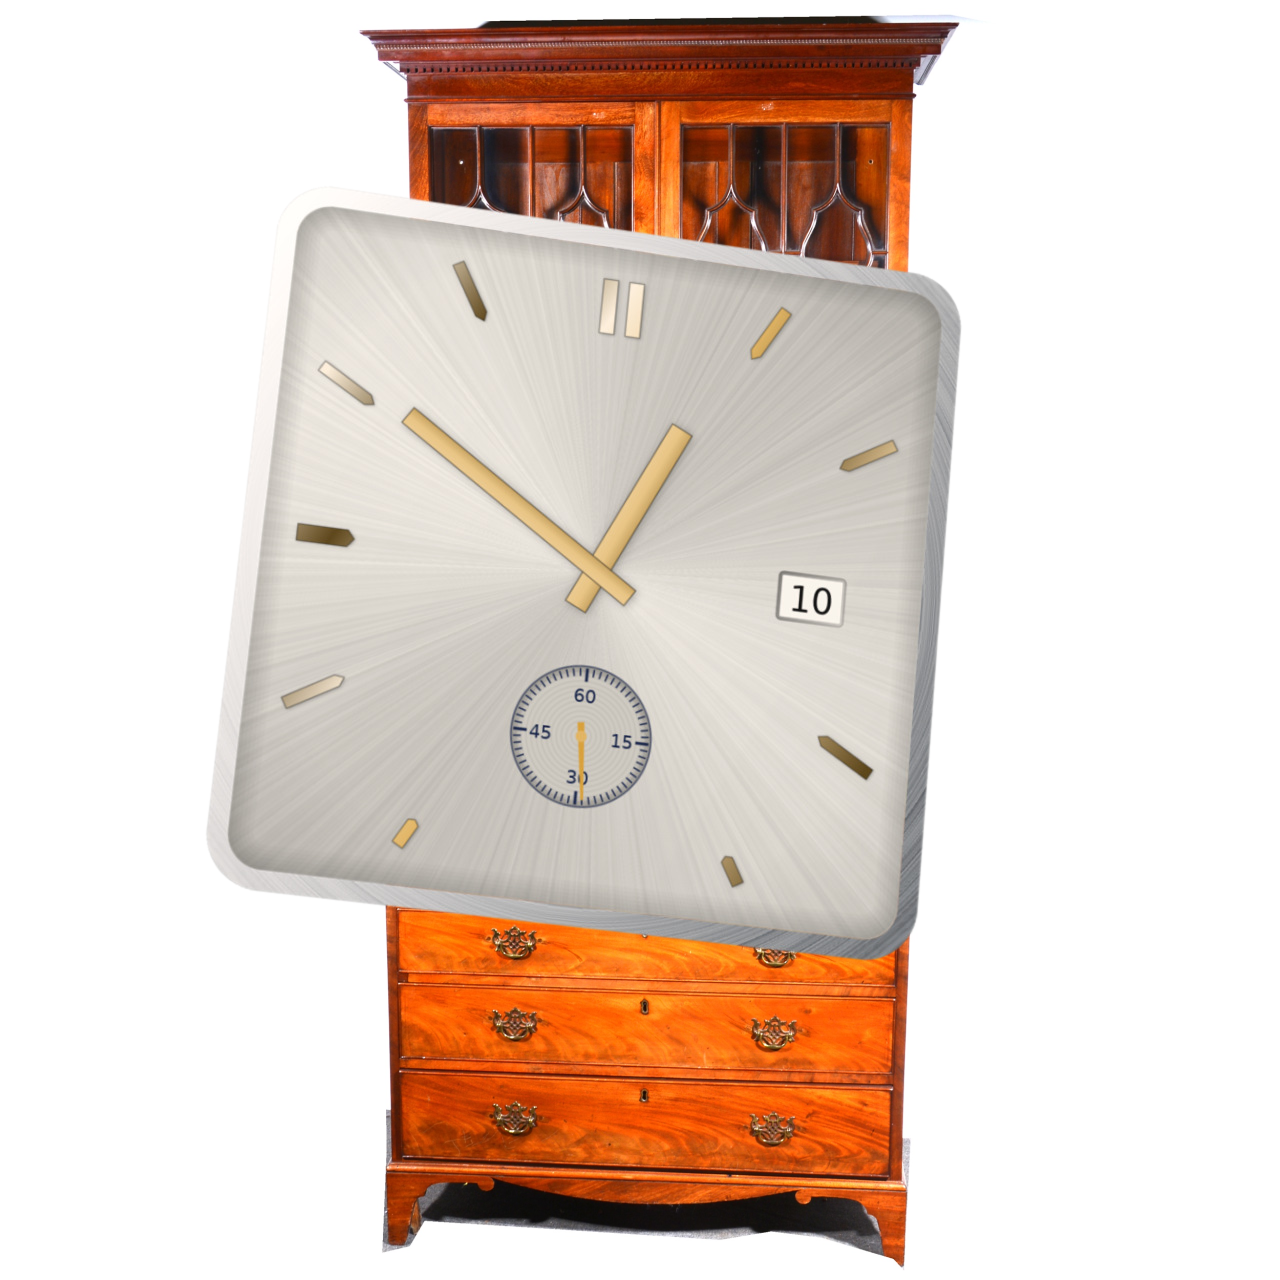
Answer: 12.50.29
